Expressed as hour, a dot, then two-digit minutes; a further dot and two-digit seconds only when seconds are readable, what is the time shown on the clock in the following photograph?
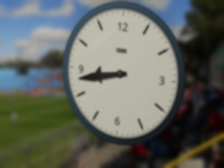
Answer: 8.43
